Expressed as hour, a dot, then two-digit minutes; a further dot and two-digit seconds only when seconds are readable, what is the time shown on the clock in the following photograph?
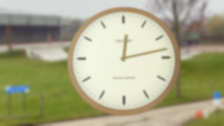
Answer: 12.13
